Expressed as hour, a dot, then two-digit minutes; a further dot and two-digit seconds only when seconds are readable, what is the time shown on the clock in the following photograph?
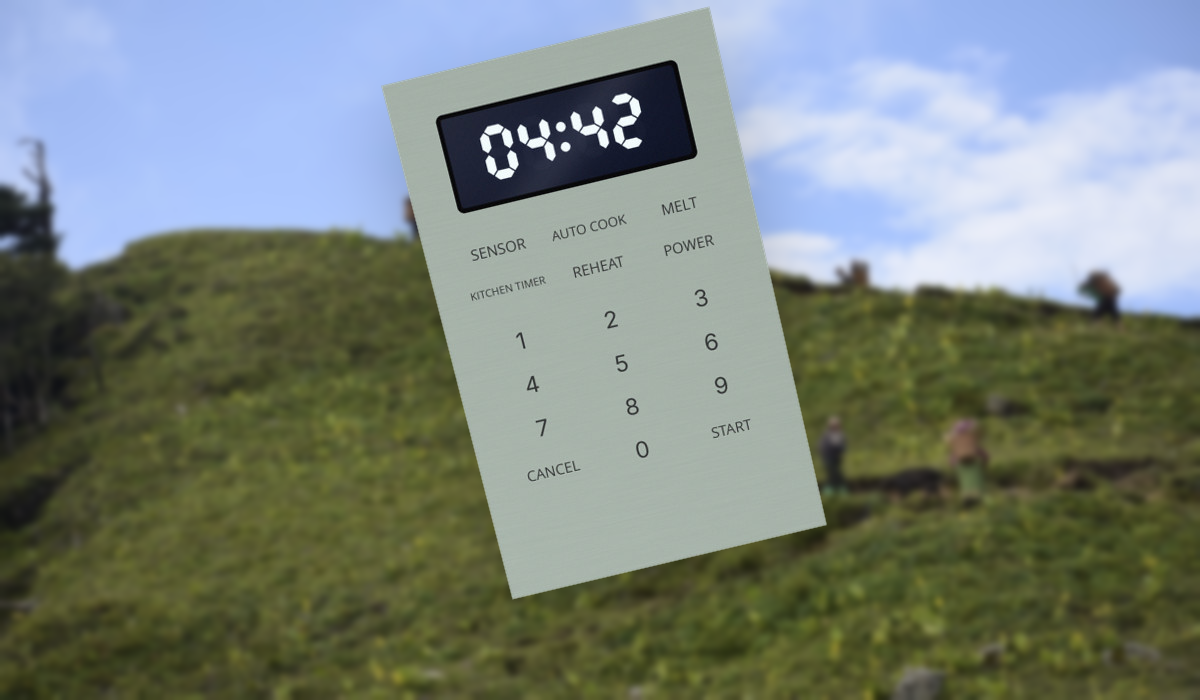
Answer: 4.42
